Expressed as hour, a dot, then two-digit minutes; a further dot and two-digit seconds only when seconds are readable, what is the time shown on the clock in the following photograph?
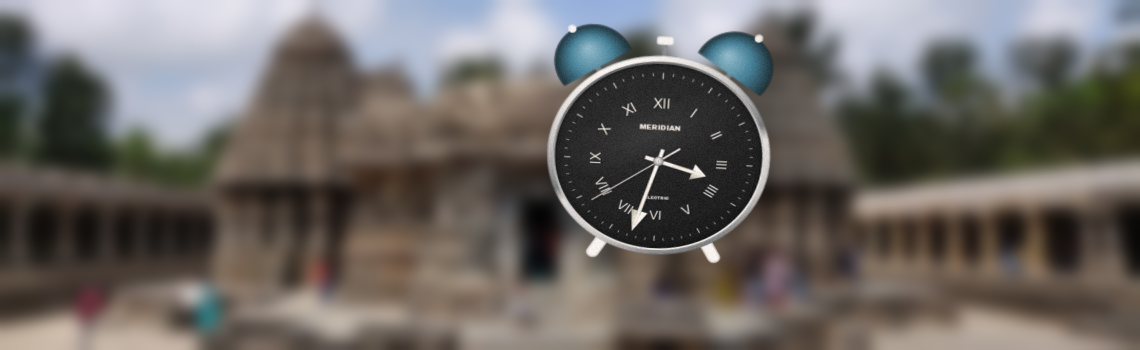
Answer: 3.32.39
